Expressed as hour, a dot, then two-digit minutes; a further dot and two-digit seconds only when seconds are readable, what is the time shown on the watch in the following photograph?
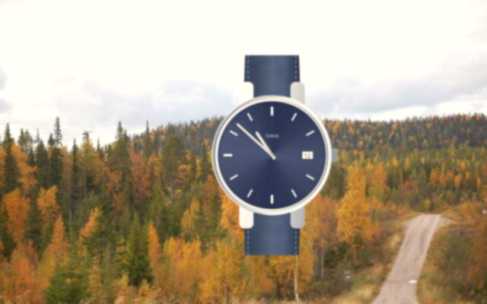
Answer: 10.52
